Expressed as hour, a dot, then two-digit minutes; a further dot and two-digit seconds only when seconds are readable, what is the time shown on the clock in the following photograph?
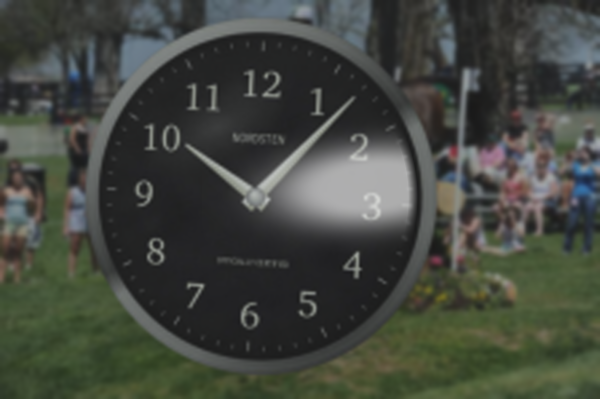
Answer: 10.07
